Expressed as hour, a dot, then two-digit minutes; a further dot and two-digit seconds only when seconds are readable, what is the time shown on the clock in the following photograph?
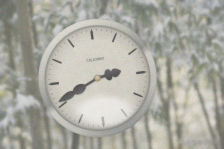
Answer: 2.41
